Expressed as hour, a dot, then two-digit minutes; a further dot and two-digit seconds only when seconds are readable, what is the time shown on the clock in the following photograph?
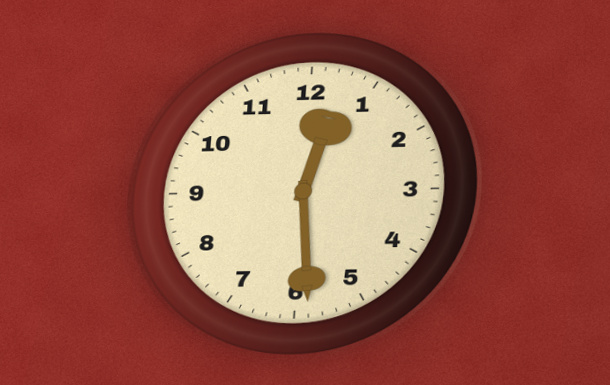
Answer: 12.29
